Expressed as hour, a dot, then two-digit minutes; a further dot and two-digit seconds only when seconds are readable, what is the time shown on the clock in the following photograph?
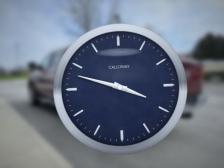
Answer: 3.48
